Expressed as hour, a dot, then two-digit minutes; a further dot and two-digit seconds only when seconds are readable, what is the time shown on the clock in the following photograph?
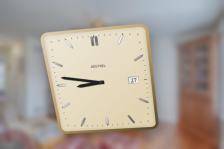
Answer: 8.47
